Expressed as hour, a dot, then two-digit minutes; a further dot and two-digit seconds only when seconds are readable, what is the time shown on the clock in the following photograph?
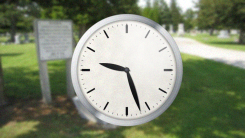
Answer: 9.27
